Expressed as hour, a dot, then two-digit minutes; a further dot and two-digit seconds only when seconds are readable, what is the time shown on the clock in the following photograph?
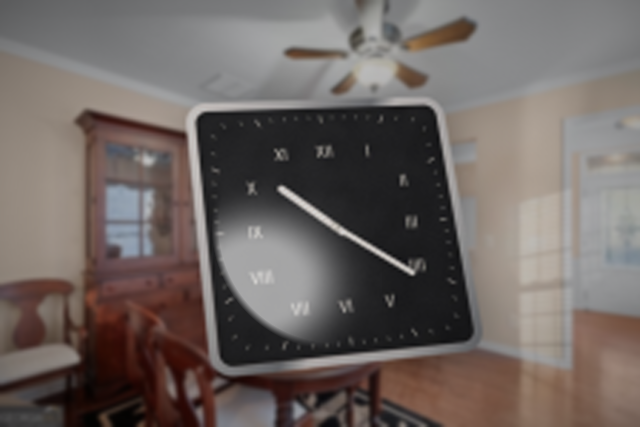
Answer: 10.21
